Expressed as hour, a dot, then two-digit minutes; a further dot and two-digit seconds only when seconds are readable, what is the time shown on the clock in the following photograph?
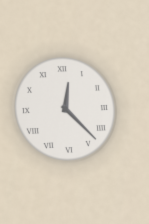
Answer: 12.23
